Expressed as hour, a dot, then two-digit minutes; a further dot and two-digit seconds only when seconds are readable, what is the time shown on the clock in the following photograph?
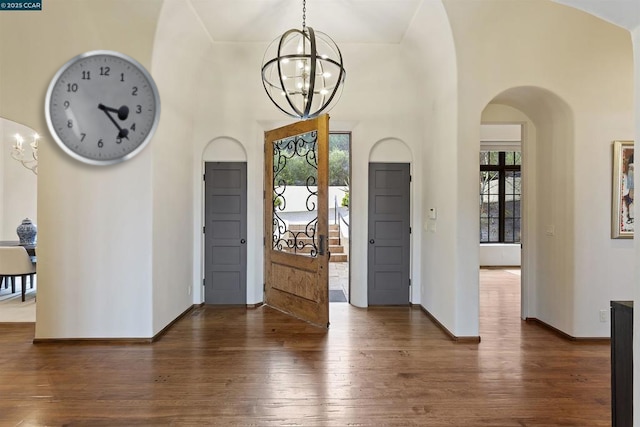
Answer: 3.23
